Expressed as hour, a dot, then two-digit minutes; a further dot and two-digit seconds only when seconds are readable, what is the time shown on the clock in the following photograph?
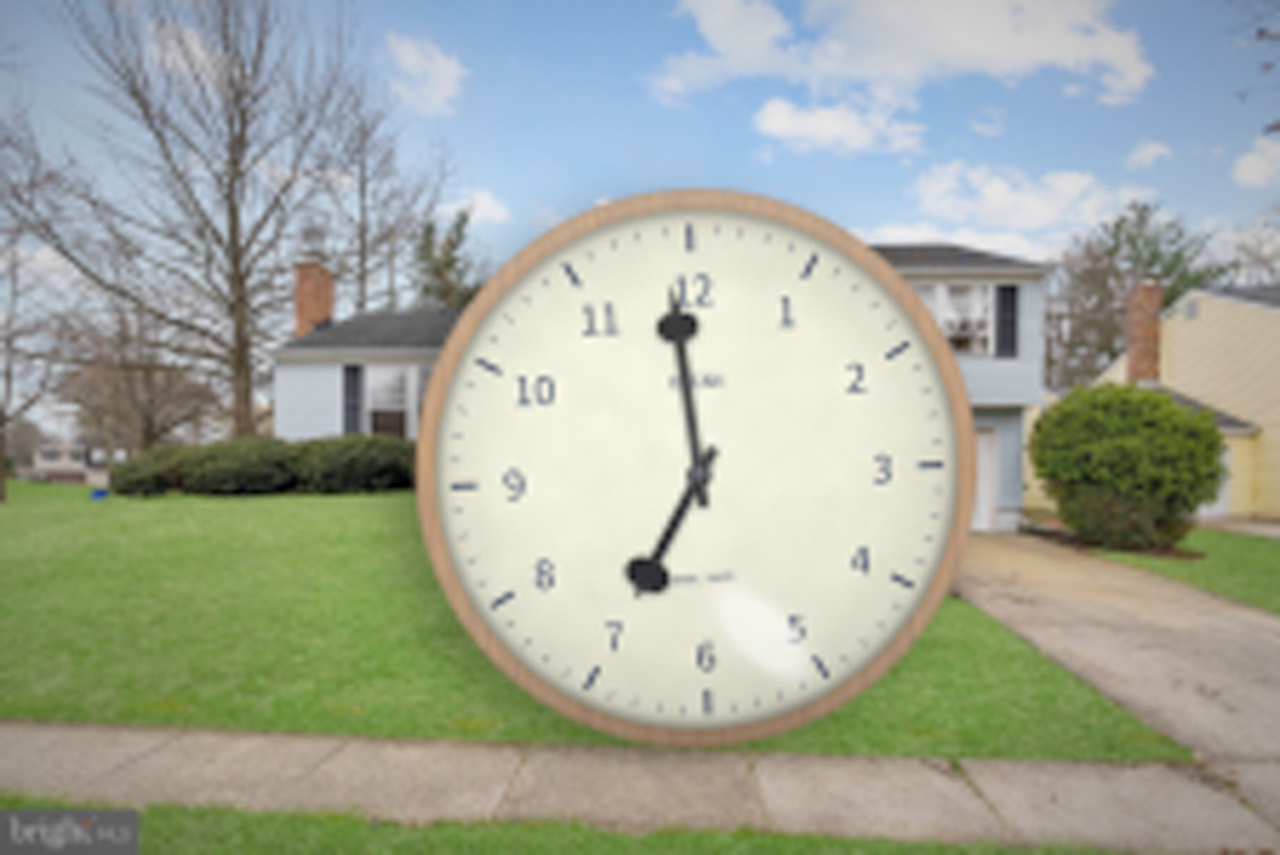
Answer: 6.59
